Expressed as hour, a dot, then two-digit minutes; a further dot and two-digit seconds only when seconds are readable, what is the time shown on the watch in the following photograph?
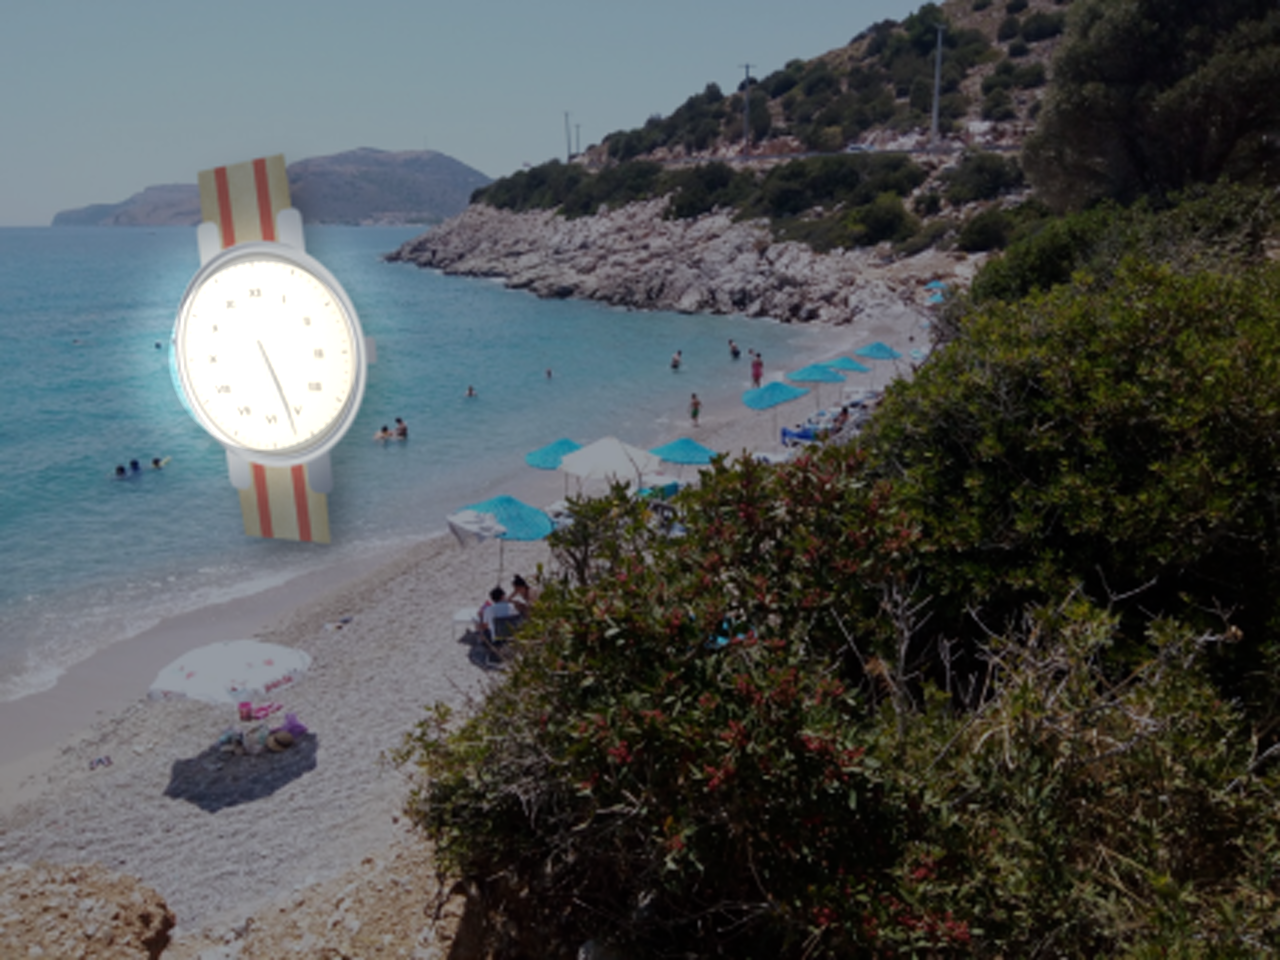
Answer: 5.27
